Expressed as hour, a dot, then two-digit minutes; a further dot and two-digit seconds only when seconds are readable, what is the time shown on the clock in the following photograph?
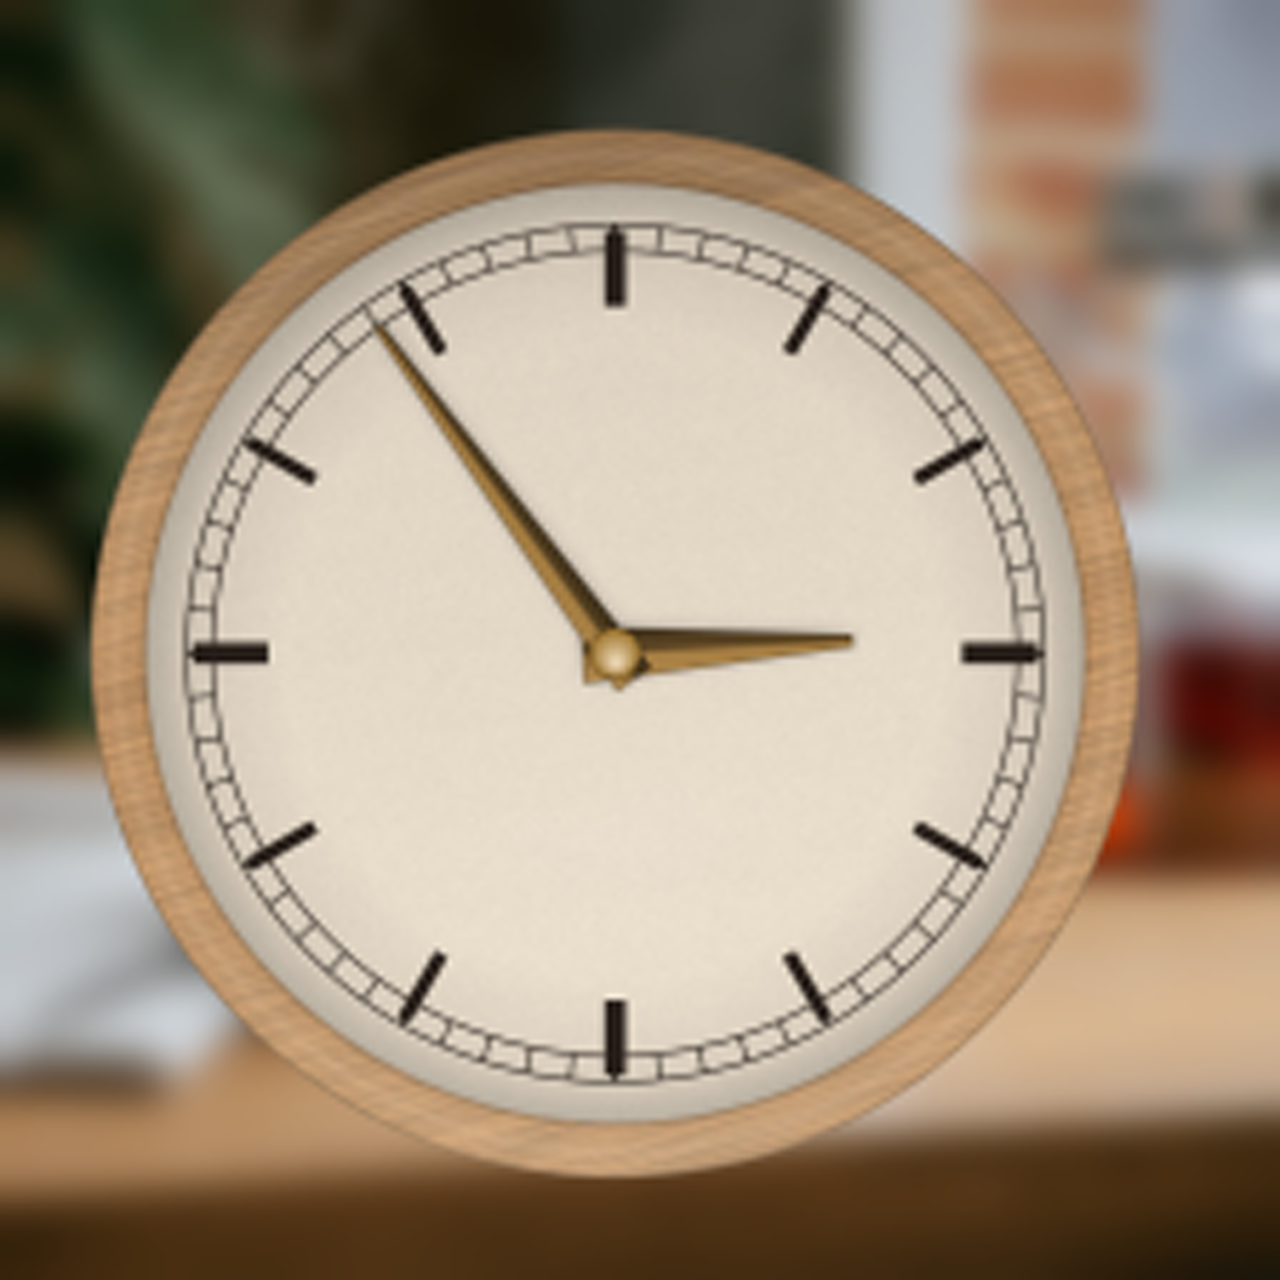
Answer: 2.54
